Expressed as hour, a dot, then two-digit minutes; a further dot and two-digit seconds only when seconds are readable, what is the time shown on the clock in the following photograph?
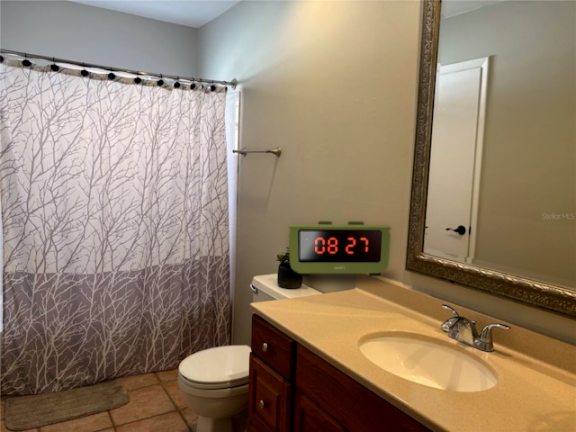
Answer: 8.27
